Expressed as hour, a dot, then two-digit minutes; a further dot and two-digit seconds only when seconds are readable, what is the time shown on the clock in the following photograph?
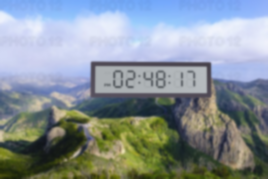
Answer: 2.48.17
